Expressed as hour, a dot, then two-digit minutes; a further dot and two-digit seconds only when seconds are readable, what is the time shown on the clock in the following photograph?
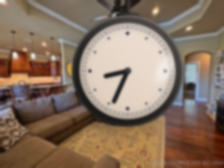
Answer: 8.34
